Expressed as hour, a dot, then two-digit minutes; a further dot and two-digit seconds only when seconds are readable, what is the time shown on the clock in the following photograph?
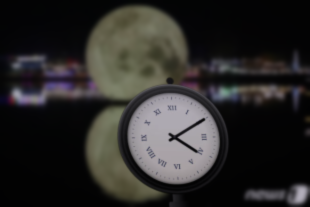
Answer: 4.10
